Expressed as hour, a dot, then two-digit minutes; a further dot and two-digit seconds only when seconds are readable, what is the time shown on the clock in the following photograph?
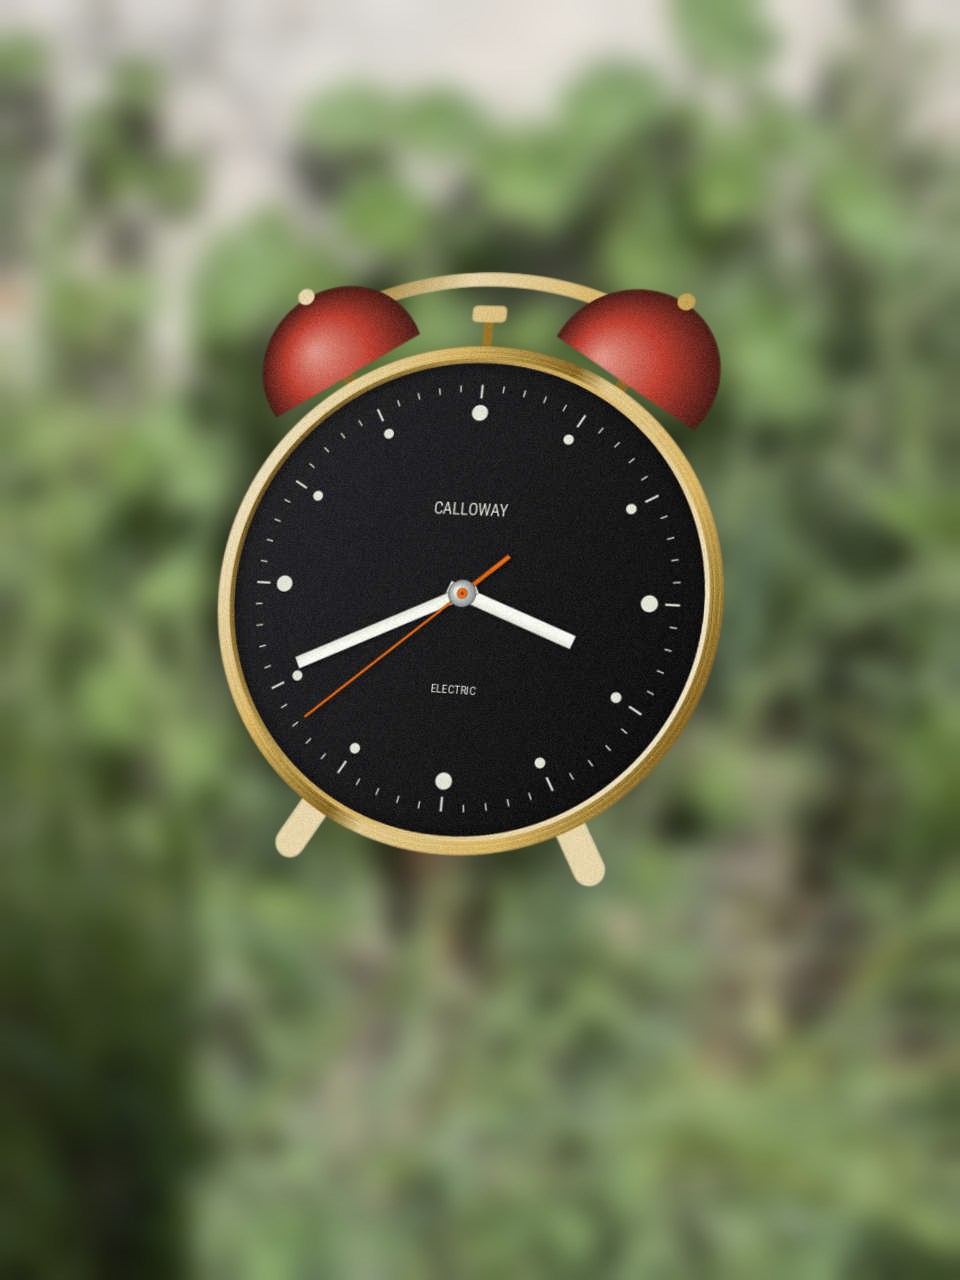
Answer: 3.40.38
